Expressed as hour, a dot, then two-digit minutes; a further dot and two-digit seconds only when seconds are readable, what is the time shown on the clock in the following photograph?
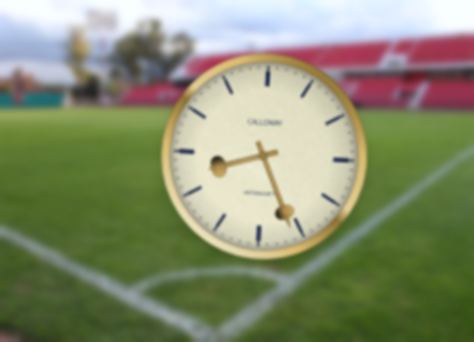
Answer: 8.26
